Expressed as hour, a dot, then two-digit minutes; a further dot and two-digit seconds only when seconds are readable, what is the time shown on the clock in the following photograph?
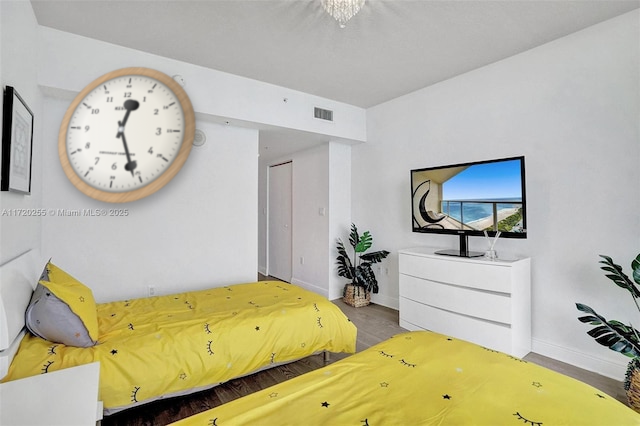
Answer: 12.26
